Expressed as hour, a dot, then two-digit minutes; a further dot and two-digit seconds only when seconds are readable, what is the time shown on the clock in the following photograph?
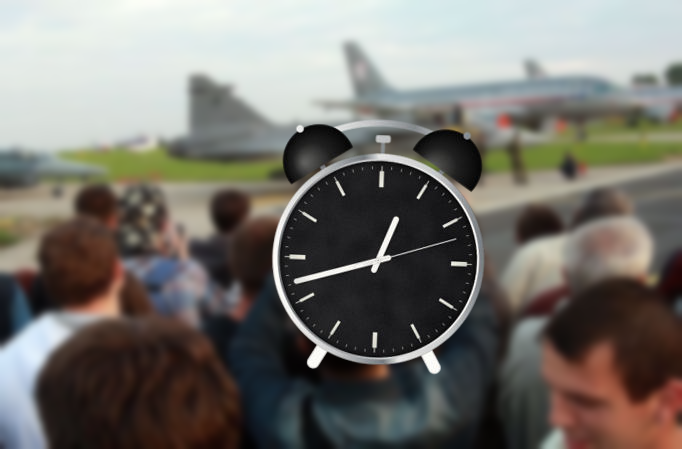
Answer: 12.42.12
